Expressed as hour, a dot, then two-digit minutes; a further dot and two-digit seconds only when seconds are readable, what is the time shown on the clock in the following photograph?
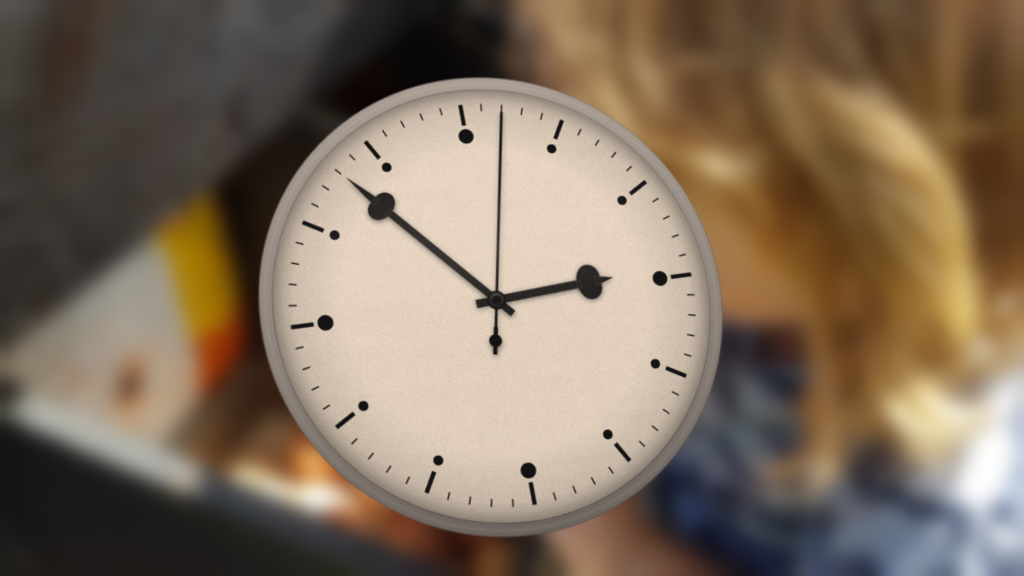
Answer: 2.53.02
